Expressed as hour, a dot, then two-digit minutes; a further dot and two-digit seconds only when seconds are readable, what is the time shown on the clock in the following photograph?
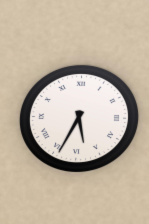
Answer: 5.34
